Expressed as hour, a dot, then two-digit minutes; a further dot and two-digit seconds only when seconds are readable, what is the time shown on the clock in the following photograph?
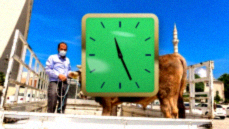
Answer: 11.26
